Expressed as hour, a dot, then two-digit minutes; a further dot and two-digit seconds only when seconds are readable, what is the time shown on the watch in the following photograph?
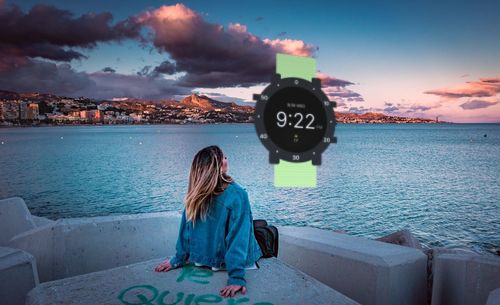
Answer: 9.22
